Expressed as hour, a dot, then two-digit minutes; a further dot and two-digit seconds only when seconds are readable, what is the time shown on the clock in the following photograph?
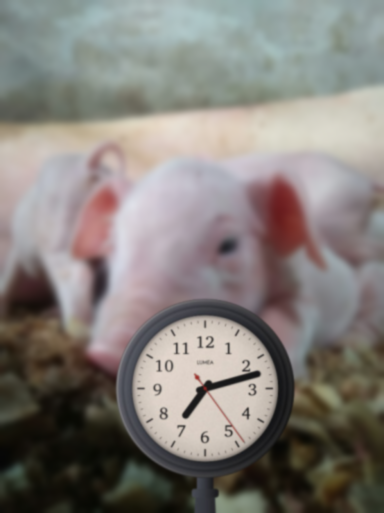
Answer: 7.12.24
